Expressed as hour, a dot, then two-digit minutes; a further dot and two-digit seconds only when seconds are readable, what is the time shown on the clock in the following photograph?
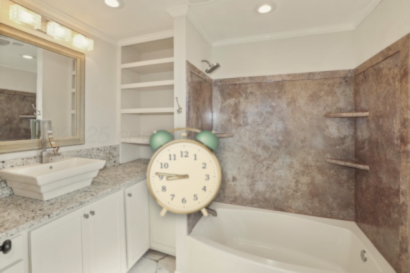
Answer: 8.46
